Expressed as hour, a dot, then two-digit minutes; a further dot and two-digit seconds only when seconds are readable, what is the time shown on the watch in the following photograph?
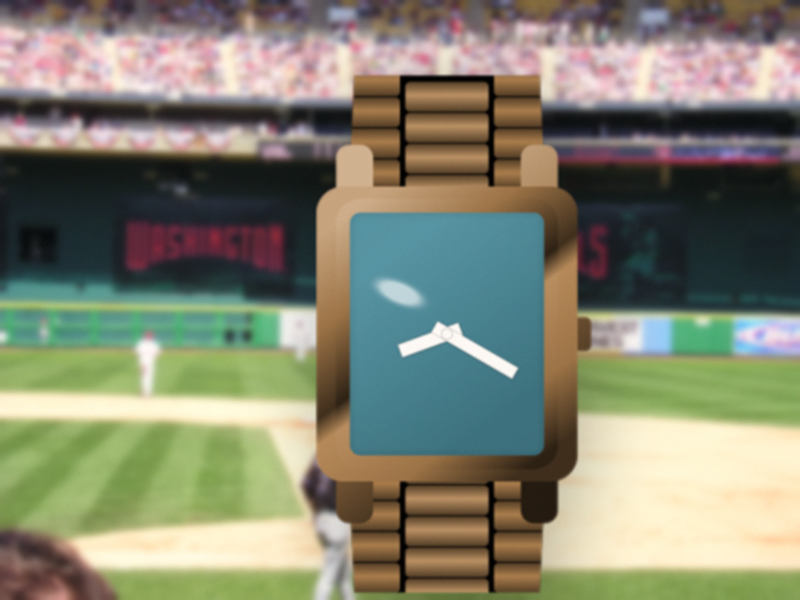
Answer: 8.20
